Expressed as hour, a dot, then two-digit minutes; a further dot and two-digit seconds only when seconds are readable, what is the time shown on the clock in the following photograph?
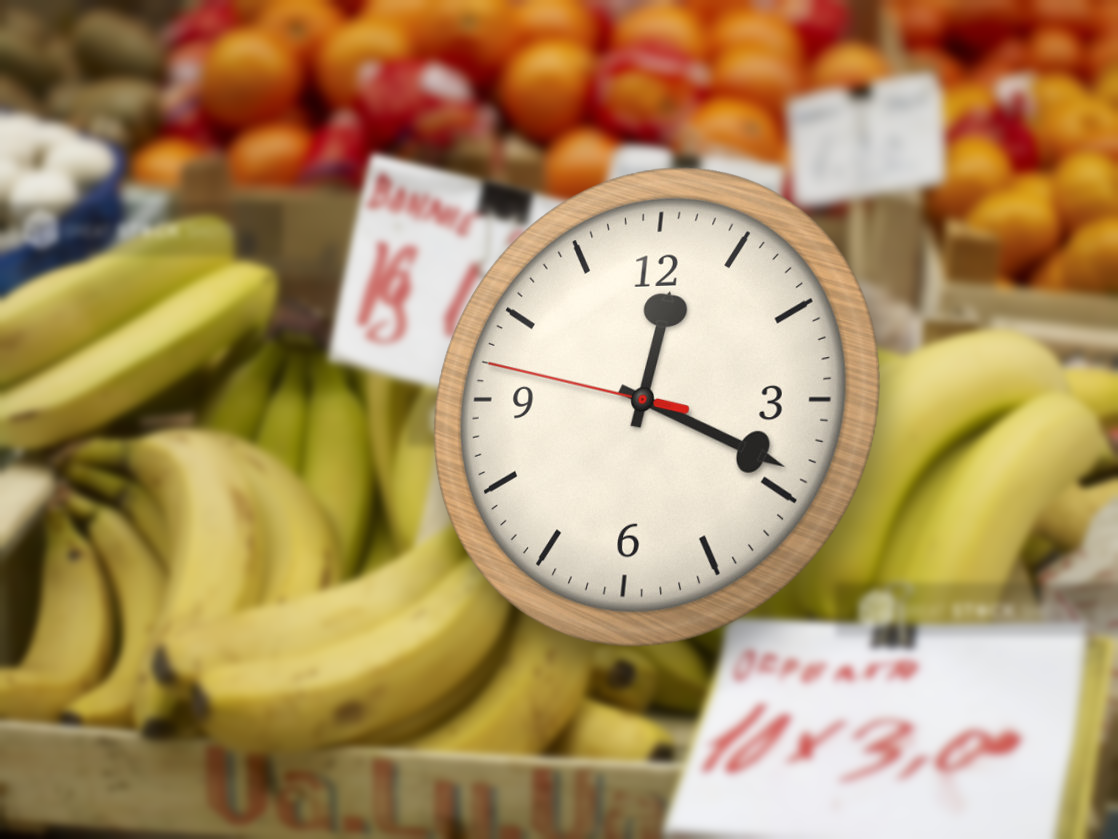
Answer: 12.18.47
